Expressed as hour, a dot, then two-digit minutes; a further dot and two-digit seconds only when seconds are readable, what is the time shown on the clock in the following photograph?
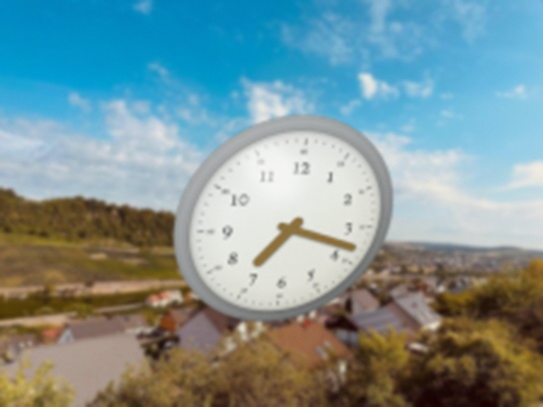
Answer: 7.18
